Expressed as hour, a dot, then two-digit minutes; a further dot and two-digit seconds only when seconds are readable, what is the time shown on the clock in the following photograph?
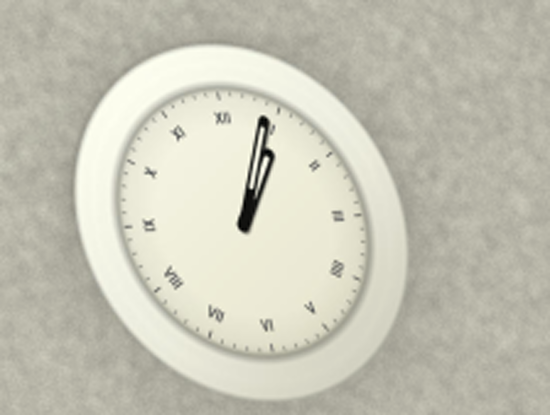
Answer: 1.04
